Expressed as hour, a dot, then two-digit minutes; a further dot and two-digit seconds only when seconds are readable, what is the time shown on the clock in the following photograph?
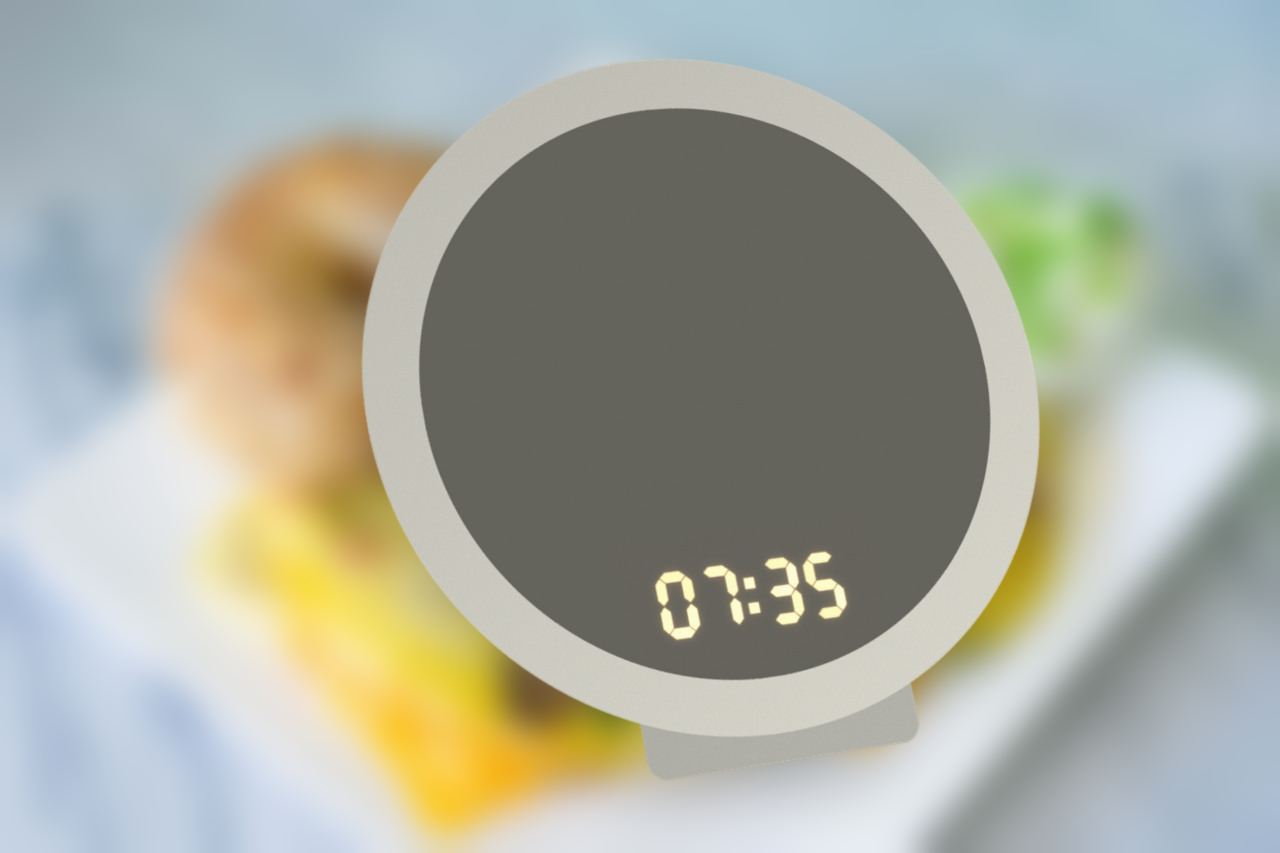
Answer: 7.35
